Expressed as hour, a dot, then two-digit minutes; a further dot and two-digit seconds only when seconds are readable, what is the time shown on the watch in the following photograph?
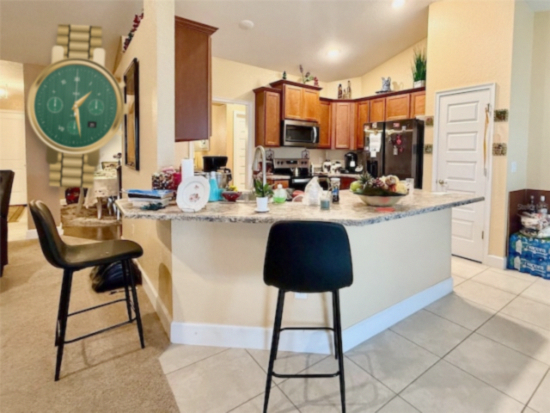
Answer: 1.28
